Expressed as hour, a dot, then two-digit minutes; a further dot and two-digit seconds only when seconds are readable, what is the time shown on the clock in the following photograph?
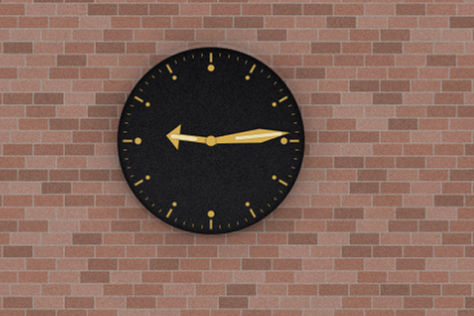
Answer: 9.14
